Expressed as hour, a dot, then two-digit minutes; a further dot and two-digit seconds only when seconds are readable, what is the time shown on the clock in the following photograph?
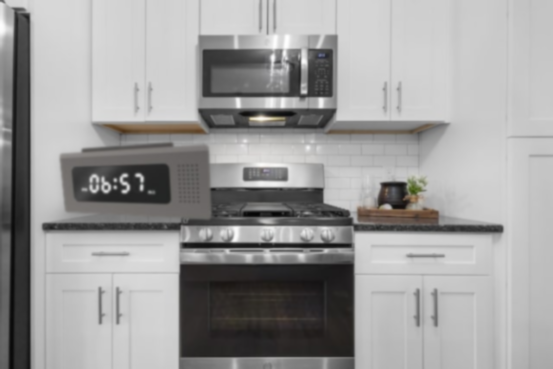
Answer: 6.57
